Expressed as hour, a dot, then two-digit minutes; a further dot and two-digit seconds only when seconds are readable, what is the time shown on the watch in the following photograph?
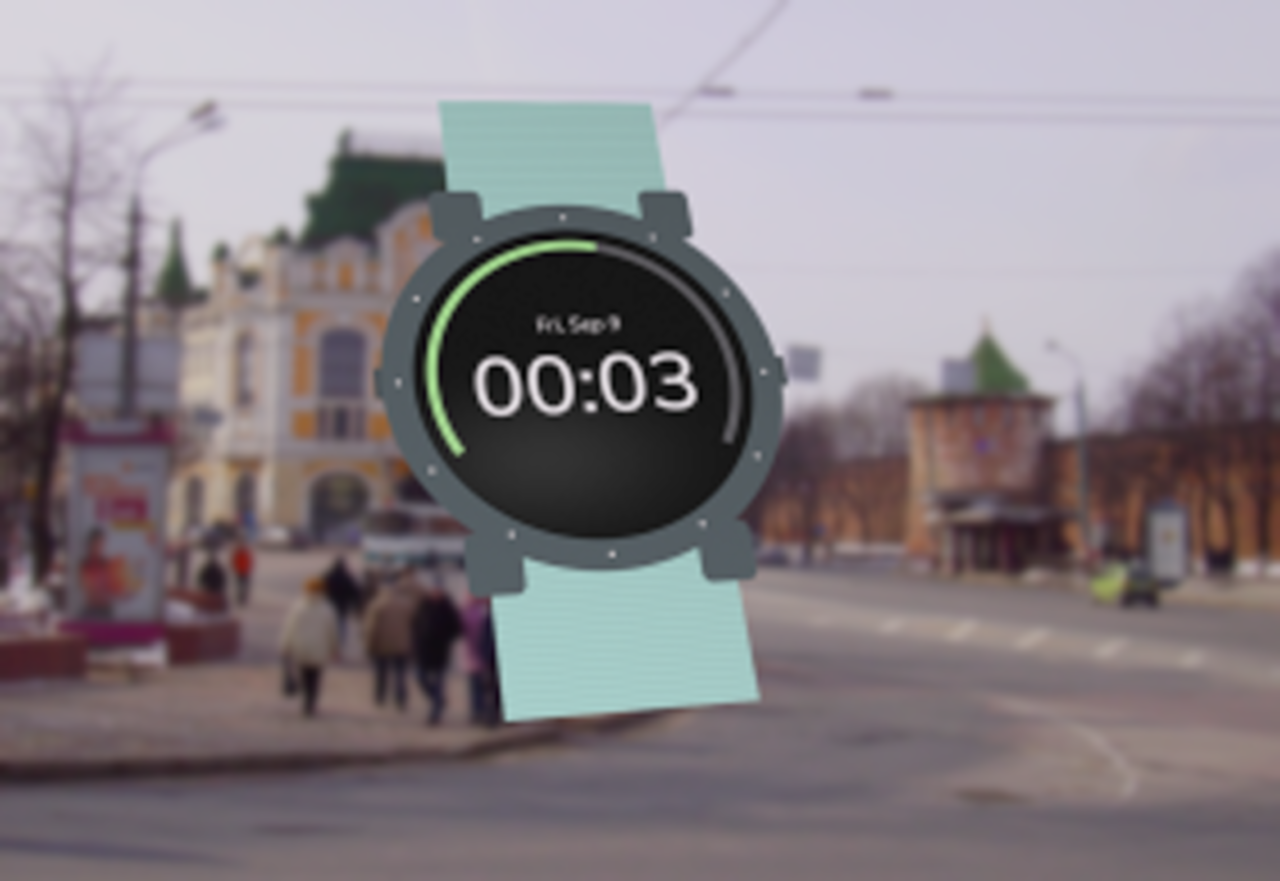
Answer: 0.03
